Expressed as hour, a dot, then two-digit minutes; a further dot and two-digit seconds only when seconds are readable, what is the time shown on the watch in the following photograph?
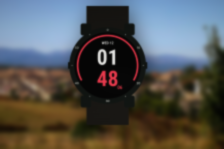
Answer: 1.48
